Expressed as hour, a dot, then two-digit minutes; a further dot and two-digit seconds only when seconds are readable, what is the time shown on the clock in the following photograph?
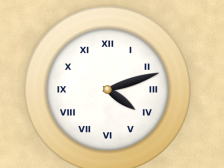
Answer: 4.12
